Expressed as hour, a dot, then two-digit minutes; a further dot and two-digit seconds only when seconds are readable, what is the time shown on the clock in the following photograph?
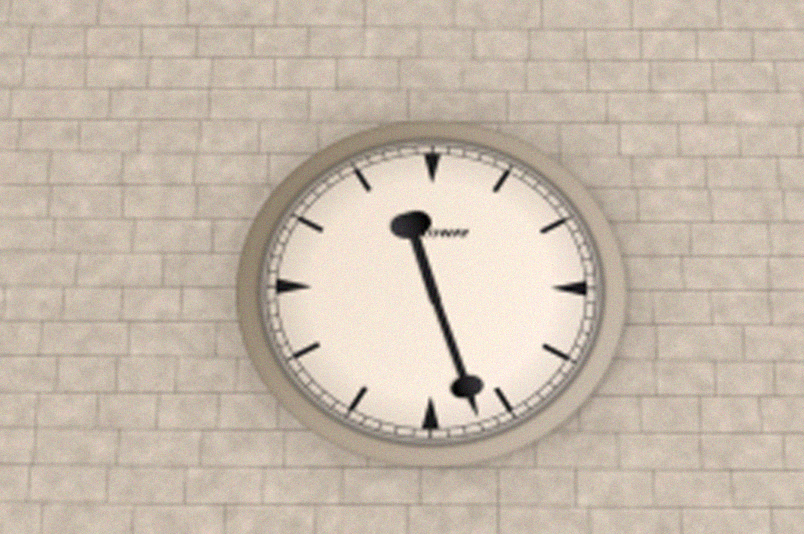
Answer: 11.27
